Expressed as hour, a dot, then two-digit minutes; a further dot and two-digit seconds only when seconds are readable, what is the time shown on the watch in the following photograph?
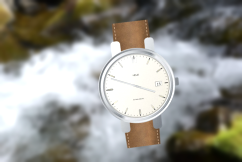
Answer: 3.49
